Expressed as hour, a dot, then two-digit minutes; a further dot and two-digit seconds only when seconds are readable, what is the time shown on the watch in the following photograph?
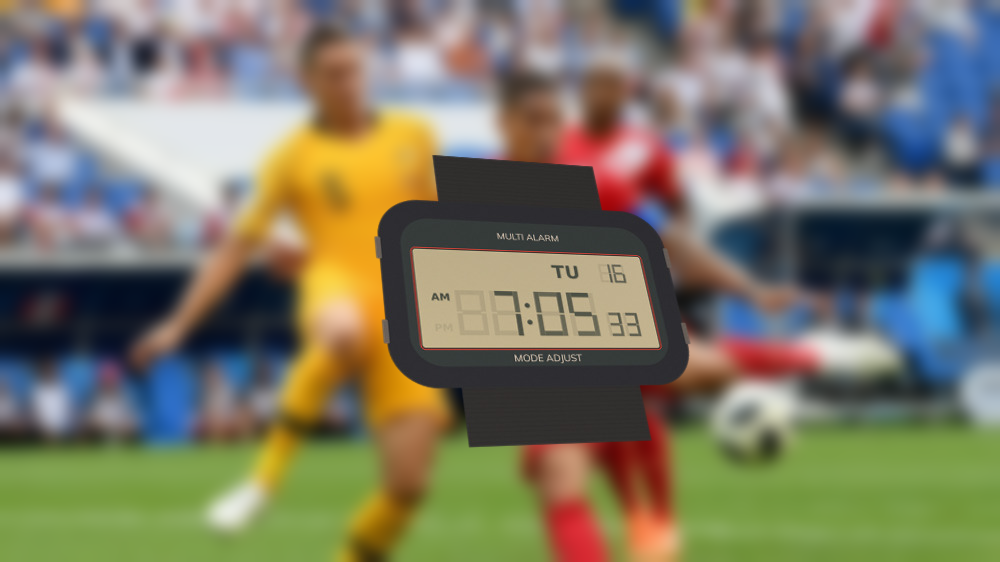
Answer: 7.05.33
